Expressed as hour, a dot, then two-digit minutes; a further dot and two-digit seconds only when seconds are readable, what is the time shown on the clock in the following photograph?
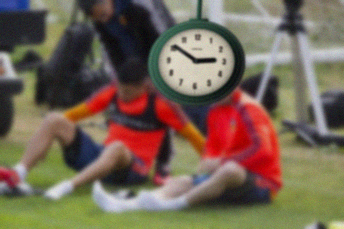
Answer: 2.51
